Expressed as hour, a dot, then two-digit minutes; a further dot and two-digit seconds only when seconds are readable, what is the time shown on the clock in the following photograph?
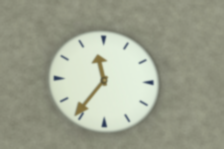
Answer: 11.36
